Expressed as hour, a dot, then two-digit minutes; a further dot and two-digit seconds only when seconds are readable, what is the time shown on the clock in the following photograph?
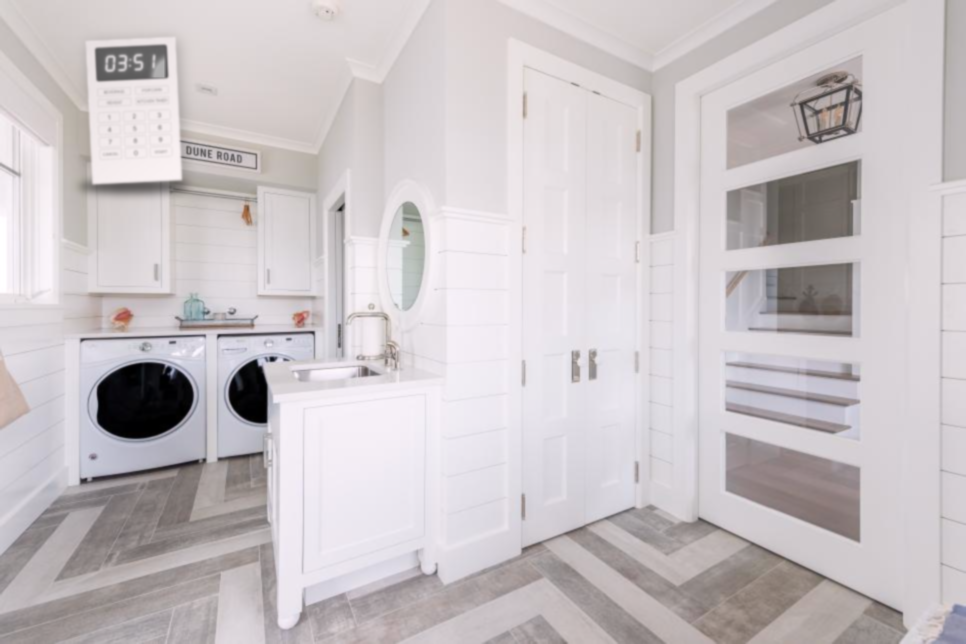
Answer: 3.51
